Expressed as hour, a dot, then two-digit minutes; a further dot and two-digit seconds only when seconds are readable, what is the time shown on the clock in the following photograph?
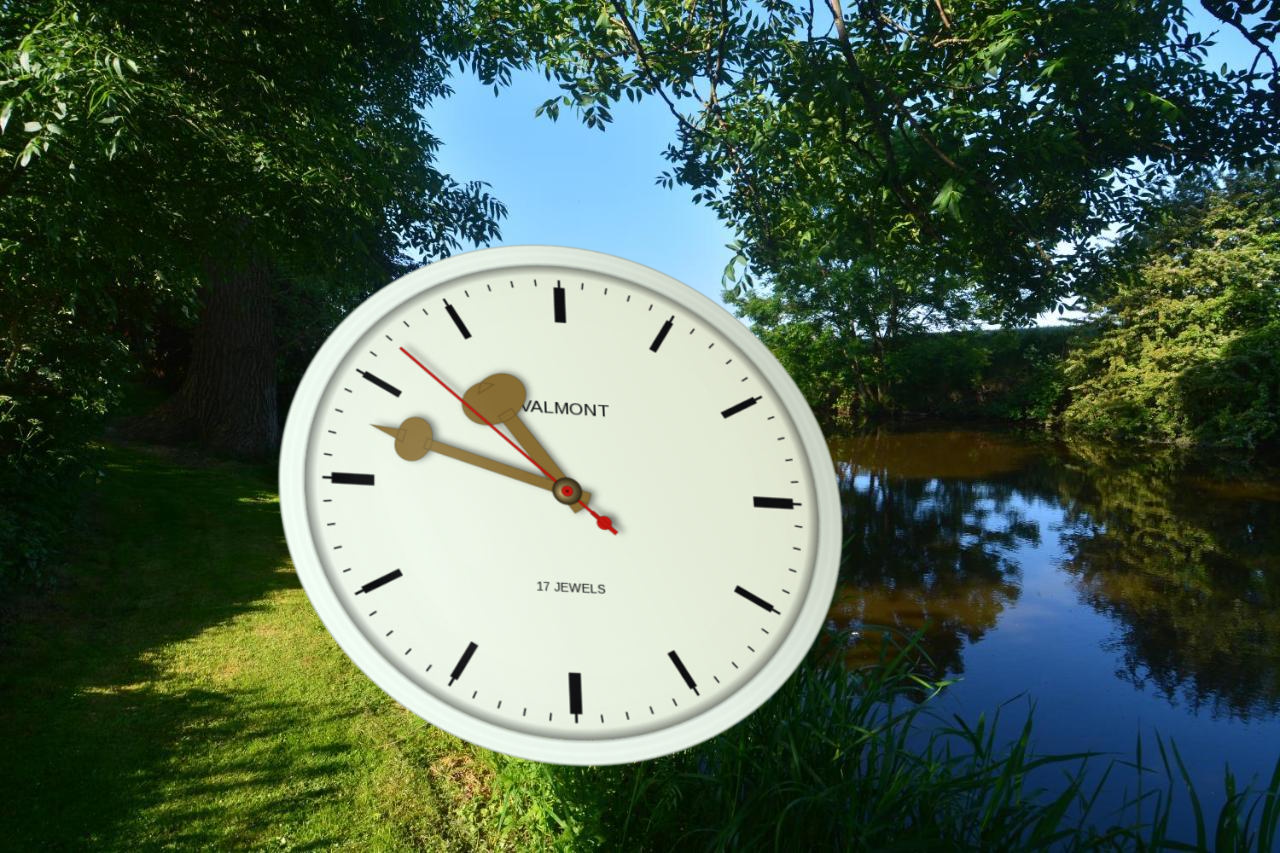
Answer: 10.47.52
